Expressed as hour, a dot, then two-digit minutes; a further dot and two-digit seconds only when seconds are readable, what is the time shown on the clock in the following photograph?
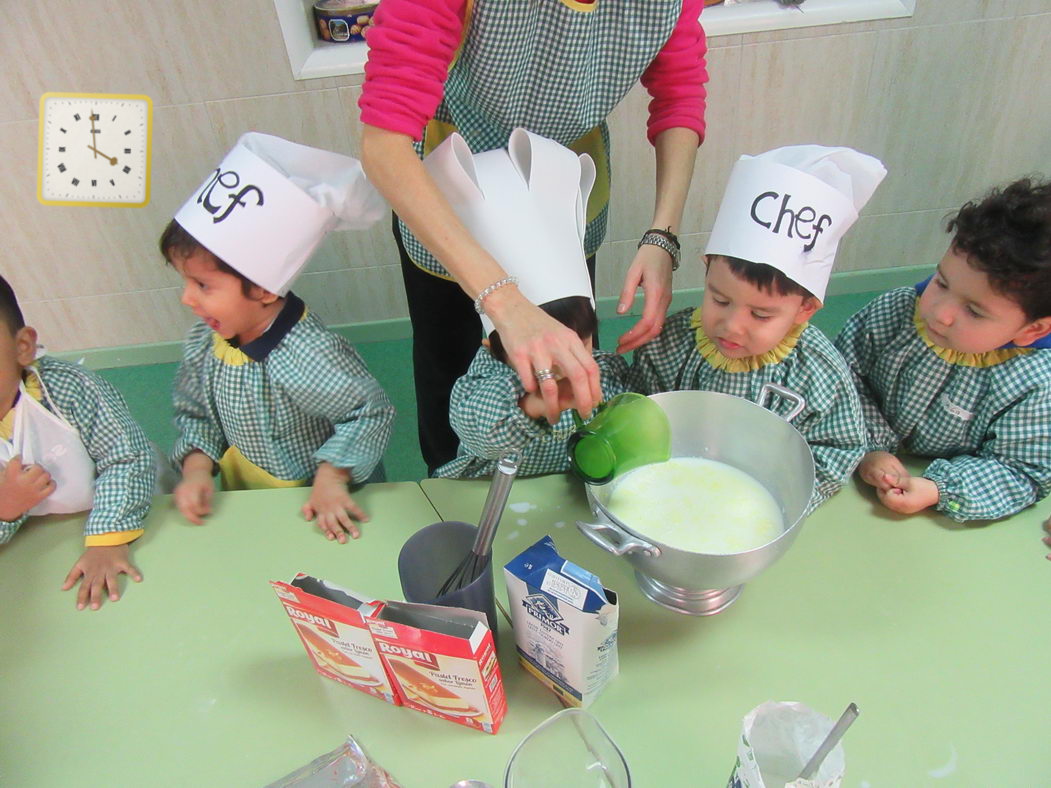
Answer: 3.59
